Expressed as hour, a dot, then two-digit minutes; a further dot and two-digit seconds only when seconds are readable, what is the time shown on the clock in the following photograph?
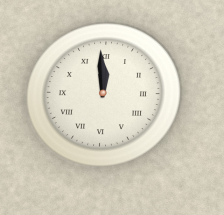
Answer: 11.59
